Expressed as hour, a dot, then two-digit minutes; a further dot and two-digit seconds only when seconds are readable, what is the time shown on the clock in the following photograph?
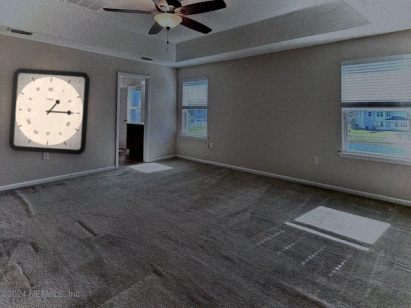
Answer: 1.15
